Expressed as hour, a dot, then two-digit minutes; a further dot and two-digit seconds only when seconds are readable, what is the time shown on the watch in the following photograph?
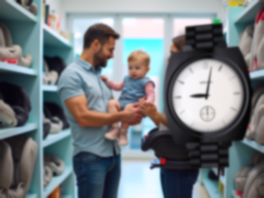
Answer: 9.02
